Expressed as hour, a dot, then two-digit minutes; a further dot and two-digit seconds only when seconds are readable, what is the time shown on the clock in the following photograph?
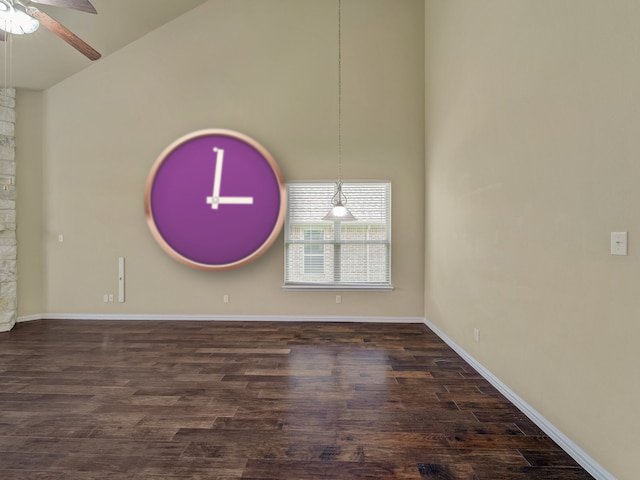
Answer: 3.01
